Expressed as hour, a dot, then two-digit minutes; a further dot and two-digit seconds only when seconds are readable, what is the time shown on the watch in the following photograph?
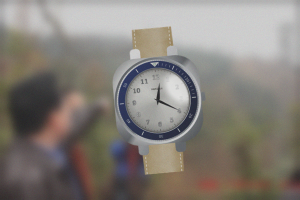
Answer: 12.20
